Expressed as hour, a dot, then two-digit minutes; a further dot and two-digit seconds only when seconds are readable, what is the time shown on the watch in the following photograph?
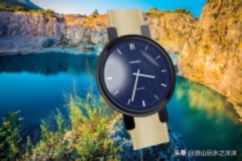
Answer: 3.34
